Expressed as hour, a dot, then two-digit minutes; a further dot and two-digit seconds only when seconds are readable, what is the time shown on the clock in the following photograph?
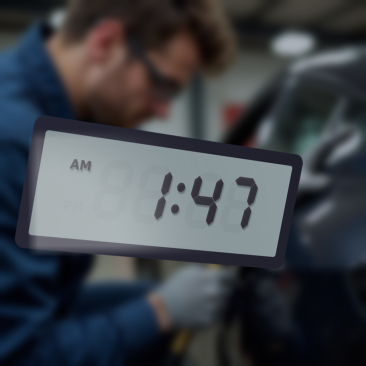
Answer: 1.47
